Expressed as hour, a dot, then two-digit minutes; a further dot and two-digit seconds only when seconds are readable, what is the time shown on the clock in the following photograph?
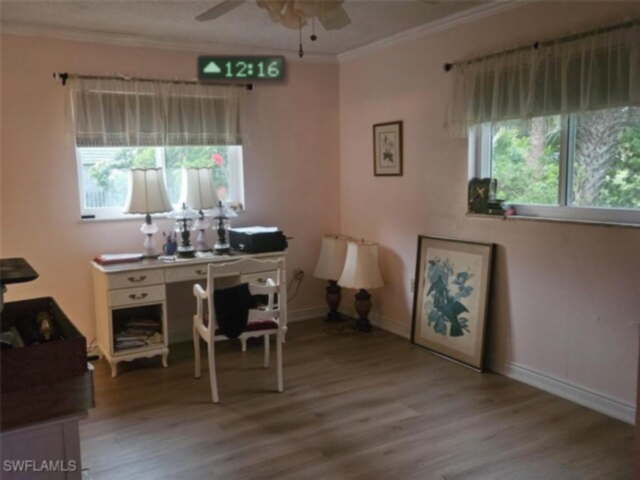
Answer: 12.16
